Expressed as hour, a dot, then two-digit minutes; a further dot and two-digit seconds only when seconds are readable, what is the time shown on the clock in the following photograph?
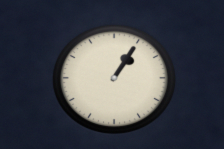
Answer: 1.05
